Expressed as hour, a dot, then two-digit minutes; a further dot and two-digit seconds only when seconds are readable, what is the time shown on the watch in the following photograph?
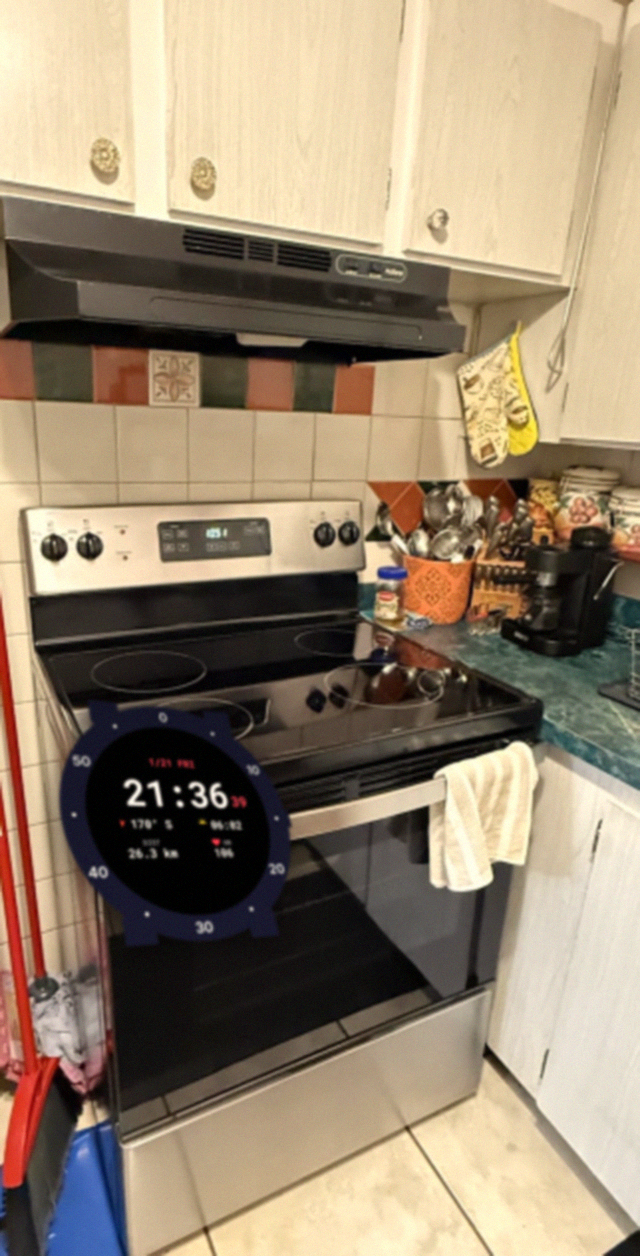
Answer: 21.36
